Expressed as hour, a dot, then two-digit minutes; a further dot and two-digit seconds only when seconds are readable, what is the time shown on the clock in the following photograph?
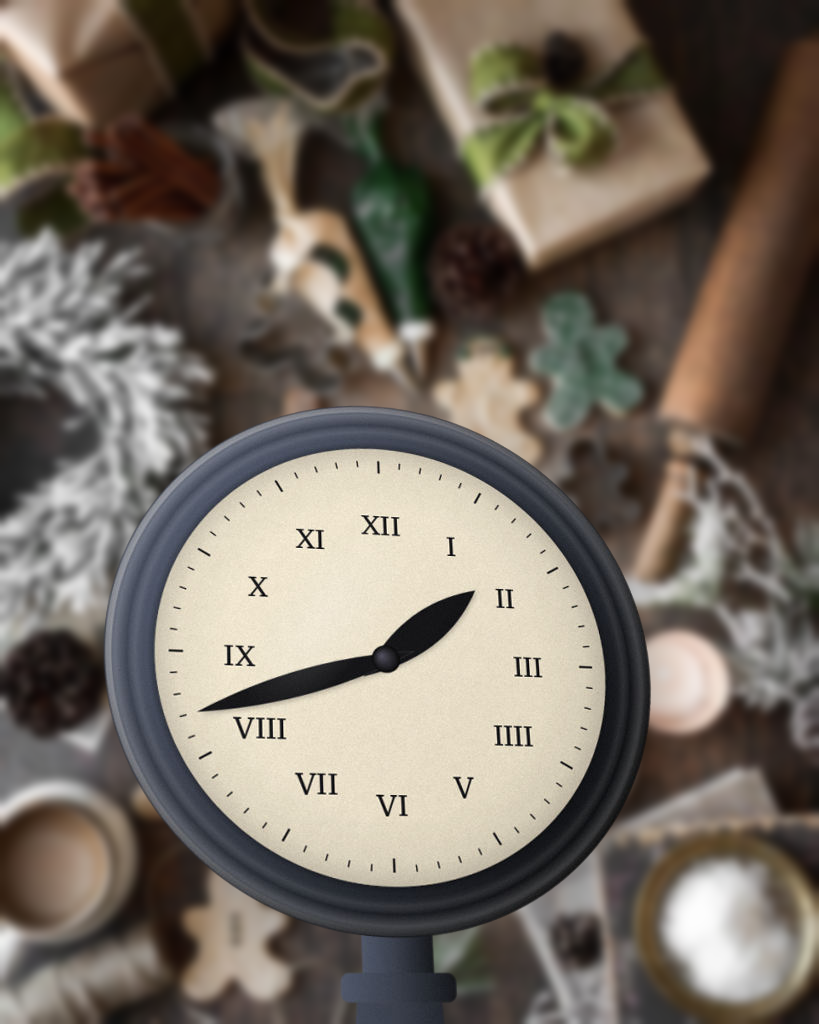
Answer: 1.42
